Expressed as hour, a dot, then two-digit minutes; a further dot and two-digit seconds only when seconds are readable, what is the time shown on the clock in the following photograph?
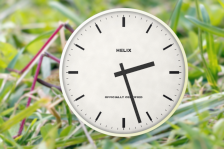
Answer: 2.27
